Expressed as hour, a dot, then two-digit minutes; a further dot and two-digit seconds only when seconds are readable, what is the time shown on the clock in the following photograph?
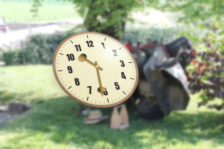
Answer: 10.31
